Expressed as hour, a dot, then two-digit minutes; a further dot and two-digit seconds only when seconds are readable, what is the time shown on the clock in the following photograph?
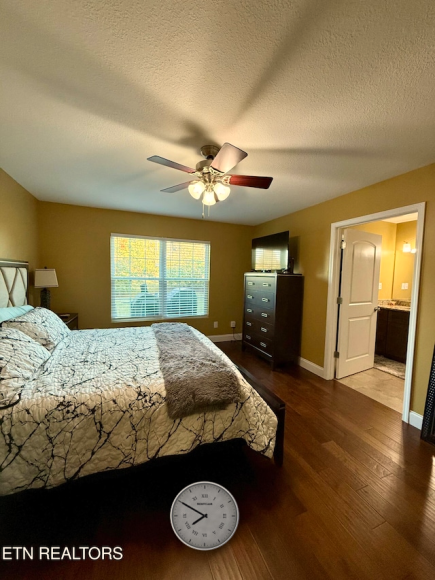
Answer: 7.50
